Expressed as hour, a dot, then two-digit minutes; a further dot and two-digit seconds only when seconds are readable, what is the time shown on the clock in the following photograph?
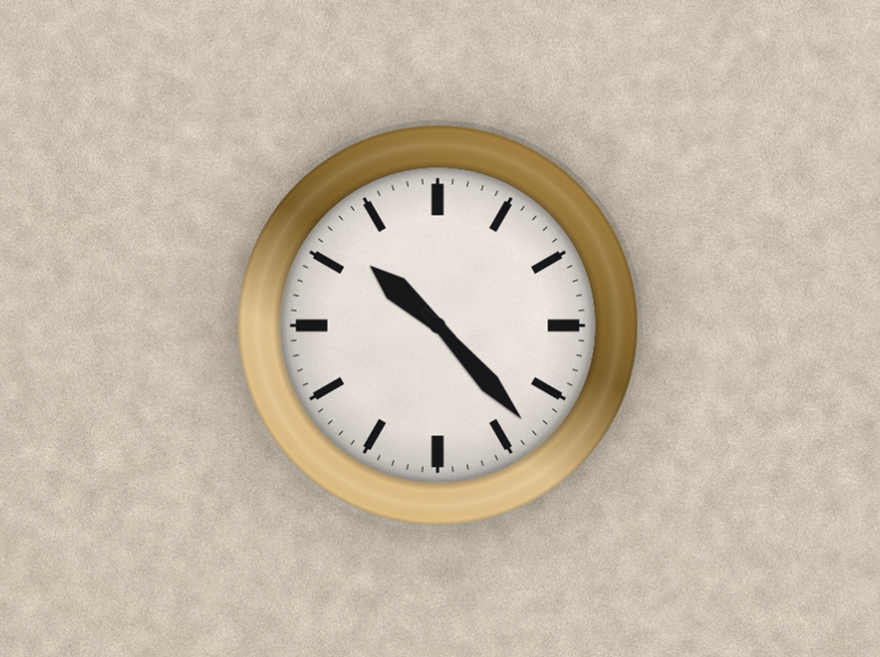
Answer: 10.23
